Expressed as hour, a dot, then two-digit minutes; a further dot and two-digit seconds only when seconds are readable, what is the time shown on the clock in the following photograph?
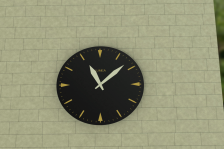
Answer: 11.08
